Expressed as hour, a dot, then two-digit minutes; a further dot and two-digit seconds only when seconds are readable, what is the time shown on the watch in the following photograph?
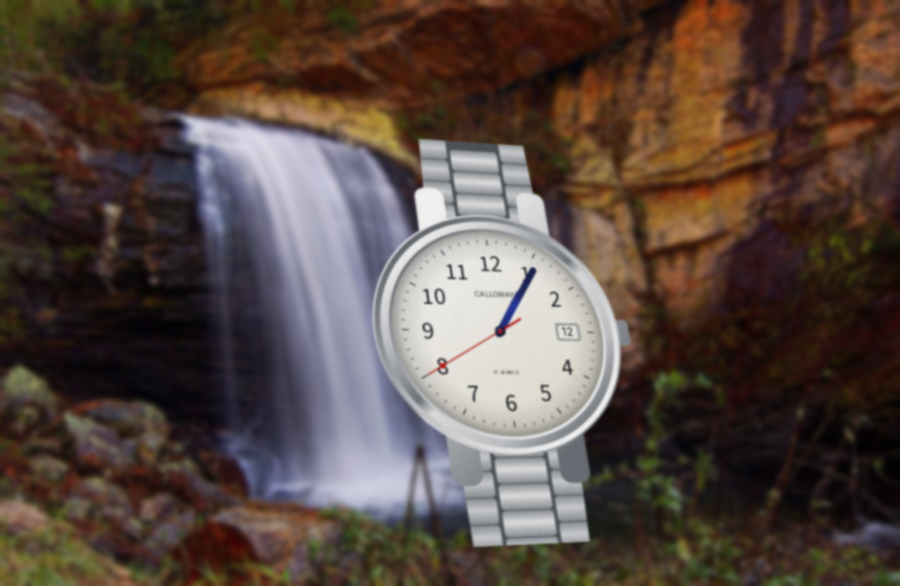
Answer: 1.05.40
